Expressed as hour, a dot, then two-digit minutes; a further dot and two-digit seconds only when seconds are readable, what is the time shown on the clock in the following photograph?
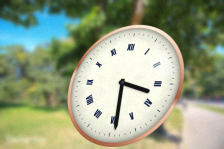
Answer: 3.29
